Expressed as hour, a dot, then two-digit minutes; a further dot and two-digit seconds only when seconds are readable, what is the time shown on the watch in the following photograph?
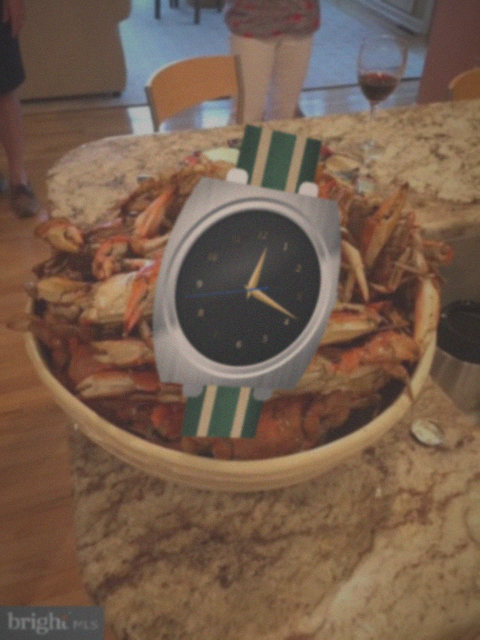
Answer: 12.18.43
